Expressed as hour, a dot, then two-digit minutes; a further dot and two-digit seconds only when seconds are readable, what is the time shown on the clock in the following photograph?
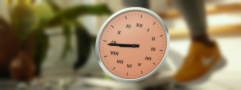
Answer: 8.44
